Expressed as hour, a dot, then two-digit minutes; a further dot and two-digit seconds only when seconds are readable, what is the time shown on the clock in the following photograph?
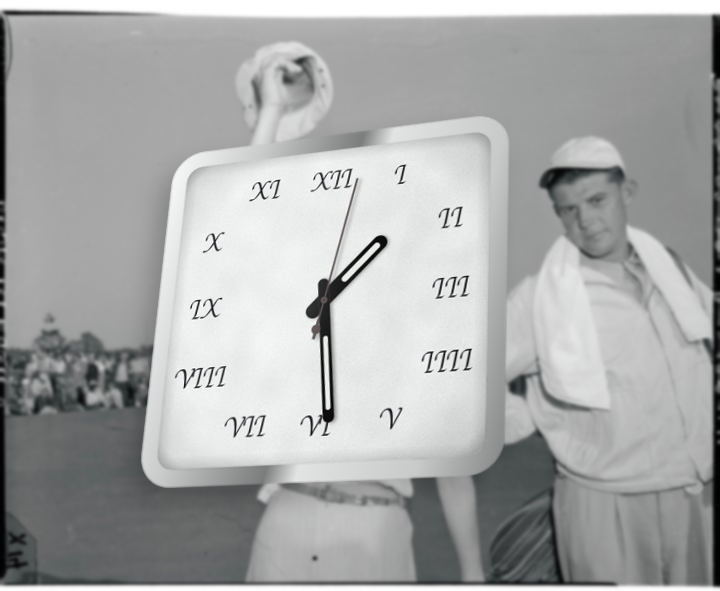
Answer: 1.29.02
